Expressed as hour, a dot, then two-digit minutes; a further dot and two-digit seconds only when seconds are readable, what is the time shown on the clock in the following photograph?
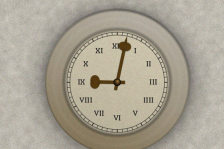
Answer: 9.02
